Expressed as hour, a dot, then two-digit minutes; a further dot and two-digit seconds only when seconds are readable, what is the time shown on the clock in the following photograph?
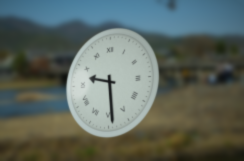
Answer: 9.29
